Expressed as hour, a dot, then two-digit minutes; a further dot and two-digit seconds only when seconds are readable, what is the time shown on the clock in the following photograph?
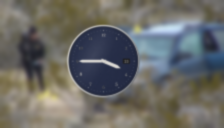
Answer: 3.45
